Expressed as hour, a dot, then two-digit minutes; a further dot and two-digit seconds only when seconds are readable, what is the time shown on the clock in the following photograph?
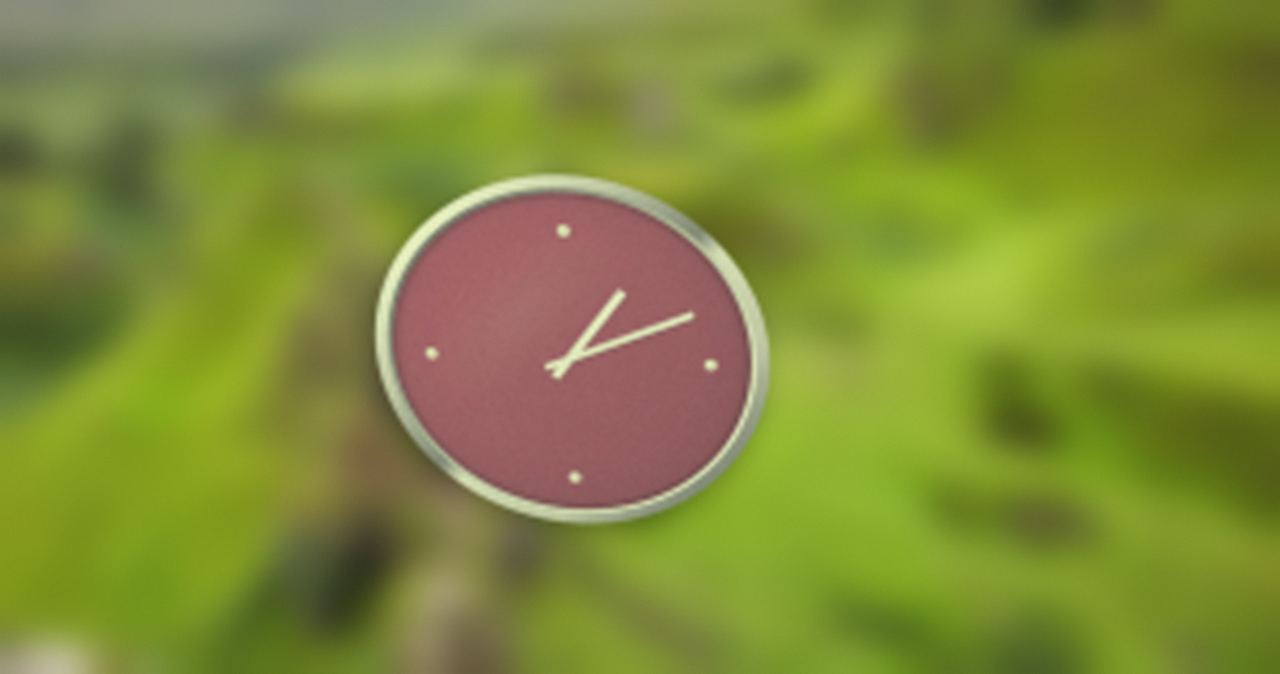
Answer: 1.11
